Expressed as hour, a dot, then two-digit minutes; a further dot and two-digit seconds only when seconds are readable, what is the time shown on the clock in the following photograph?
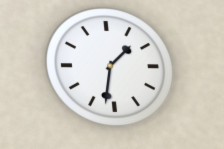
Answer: 1.32
